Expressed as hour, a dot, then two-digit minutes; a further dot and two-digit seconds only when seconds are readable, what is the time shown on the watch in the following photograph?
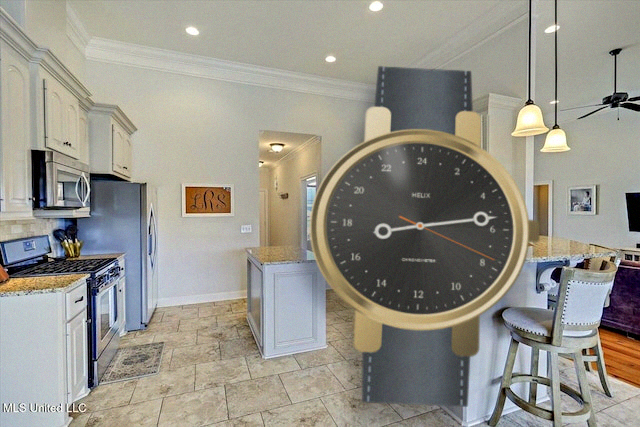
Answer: 17.13.19
